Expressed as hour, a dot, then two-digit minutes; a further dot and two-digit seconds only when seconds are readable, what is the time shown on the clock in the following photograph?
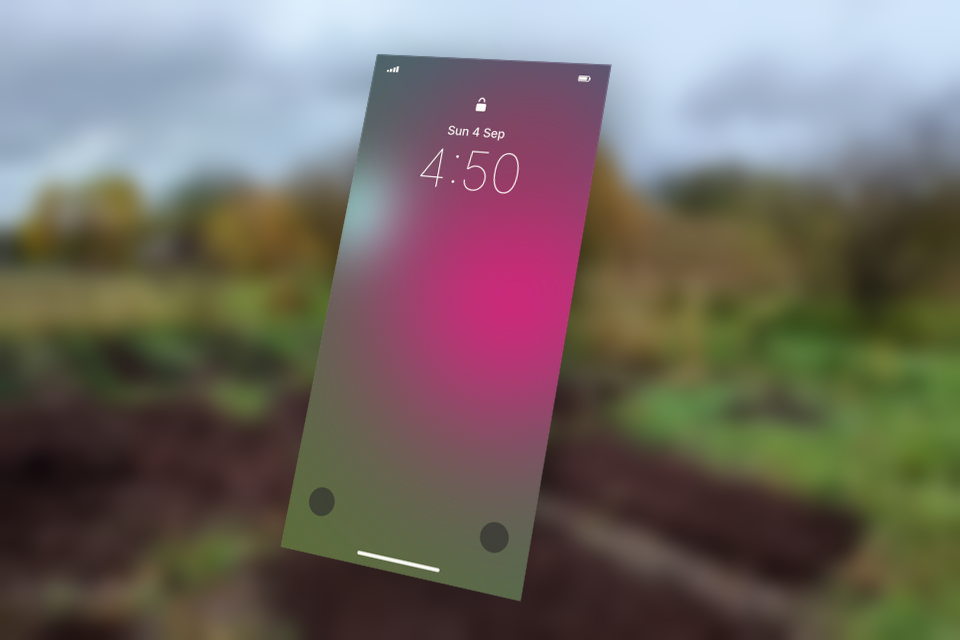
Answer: 4.50
